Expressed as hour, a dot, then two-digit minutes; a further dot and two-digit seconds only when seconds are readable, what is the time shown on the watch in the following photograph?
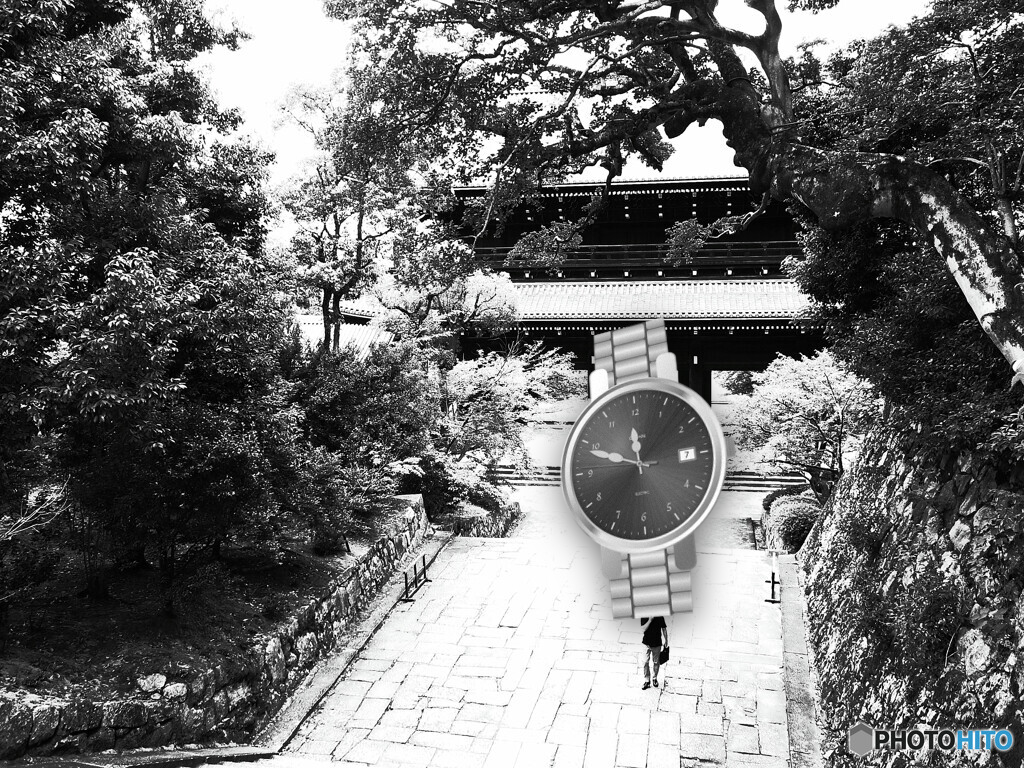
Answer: 11.48.46
